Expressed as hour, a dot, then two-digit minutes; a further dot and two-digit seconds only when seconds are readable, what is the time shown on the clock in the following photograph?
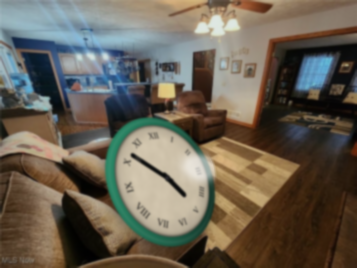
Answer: 4.52
